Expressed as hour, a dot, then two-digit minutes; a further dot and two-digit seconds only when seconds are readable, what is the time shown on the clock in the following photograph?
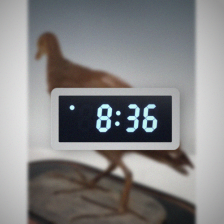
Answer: 8.36
